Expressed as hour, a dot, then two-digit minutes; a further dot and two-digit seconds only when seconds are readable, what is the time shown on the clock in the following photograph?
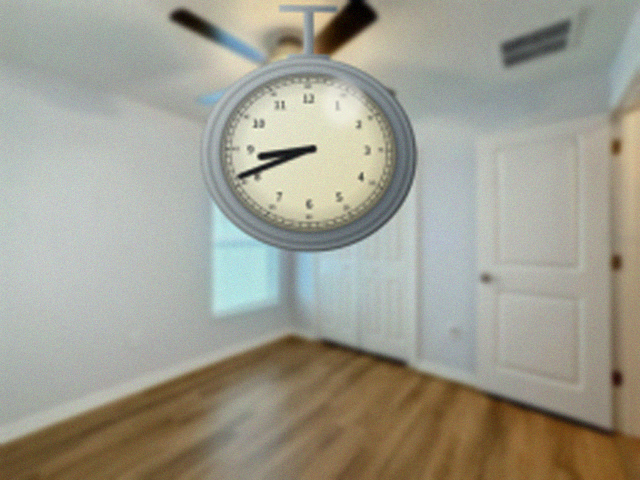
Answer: 8.41
